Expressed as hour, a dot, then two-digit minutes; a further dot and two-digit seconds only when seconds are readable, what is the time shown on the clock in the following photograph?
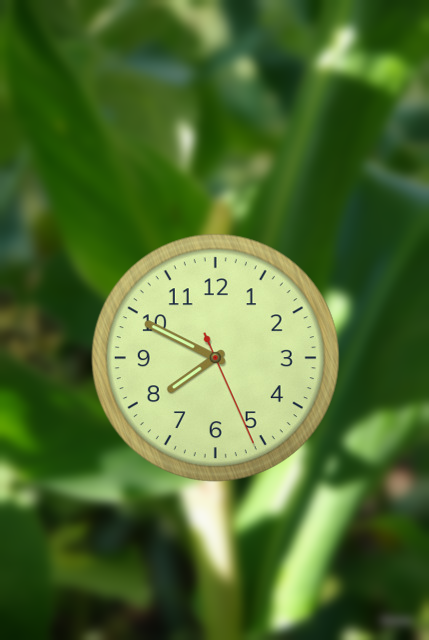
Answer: 7.49.26
